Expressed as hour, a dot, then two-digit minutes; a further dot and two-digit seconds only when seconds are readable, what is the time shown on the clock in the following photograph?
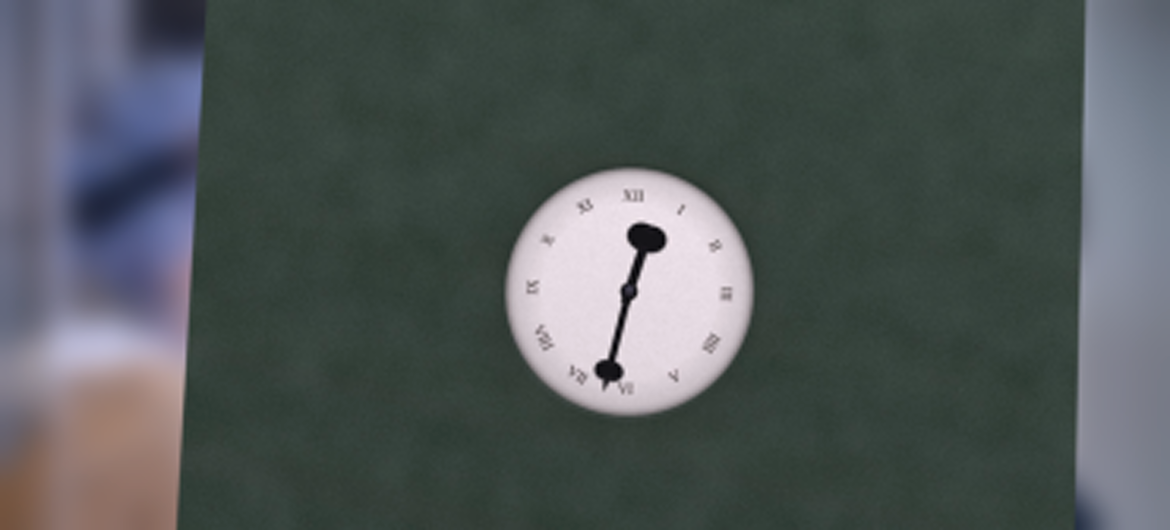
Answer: 12.32
